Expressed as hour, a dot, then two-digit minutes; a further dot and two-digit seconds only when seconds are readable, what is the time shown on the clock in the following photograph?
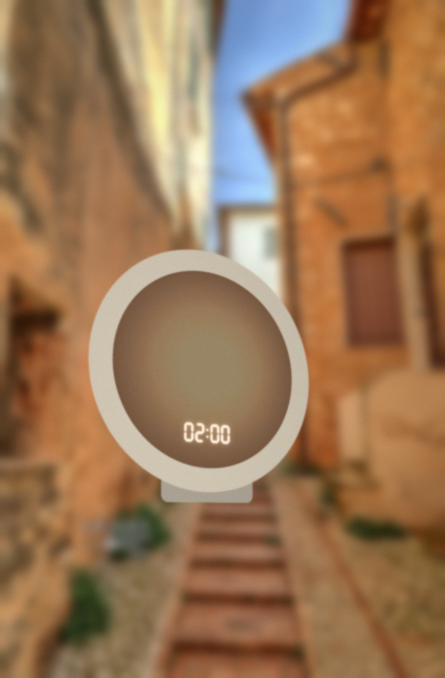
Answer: 2.00
